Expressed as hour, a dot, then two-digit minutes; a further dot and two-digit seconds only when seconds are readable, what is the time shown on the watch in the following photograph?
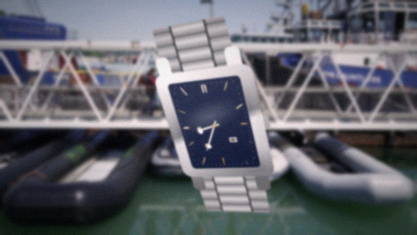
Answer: 8.35
